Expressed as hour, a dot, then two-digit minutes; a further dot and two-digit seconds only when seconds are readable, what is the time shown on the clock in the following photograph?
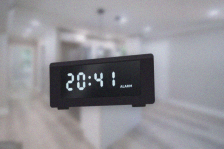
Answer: 20.41
